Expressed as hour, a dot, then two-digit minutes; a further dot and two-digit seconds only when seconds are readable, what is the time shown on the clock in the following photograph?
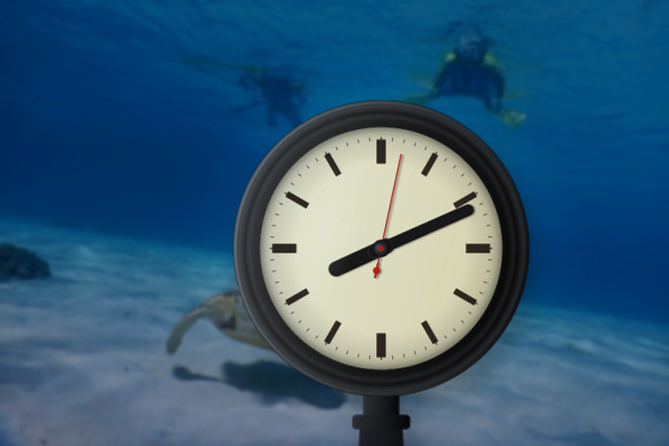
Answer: 8.11.02
